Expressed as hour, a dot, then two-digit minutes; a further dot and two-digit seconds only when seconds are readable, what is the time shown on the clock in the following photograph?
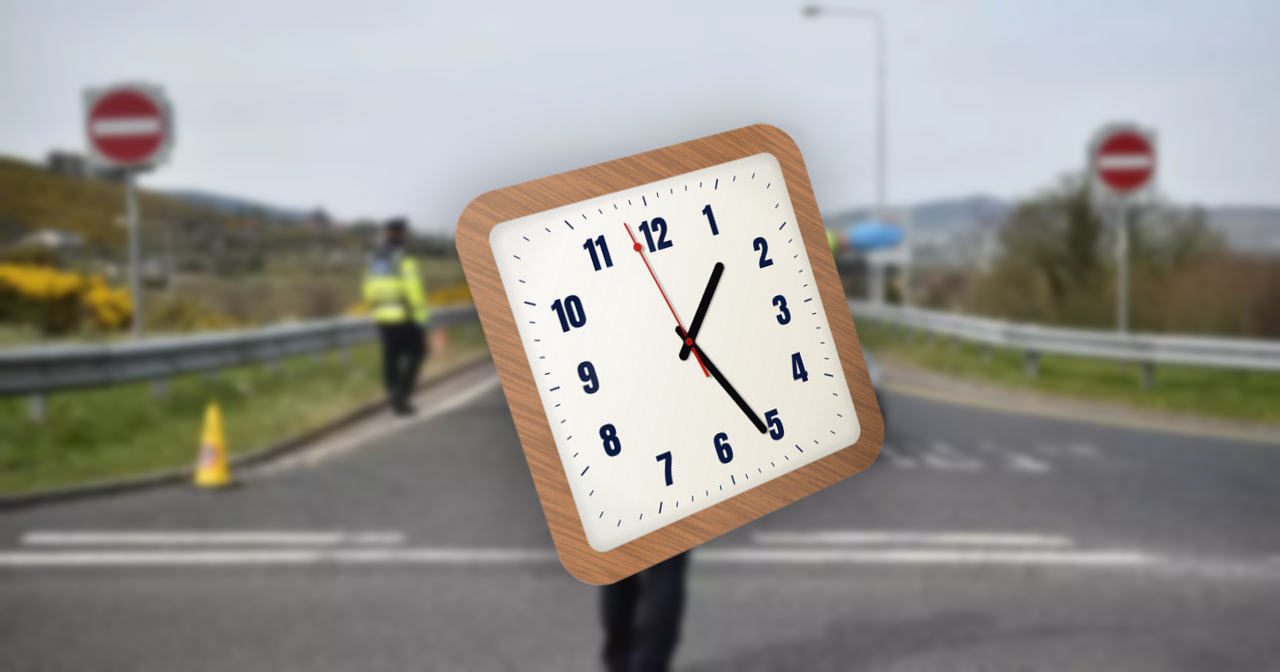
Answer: 1.25.58
